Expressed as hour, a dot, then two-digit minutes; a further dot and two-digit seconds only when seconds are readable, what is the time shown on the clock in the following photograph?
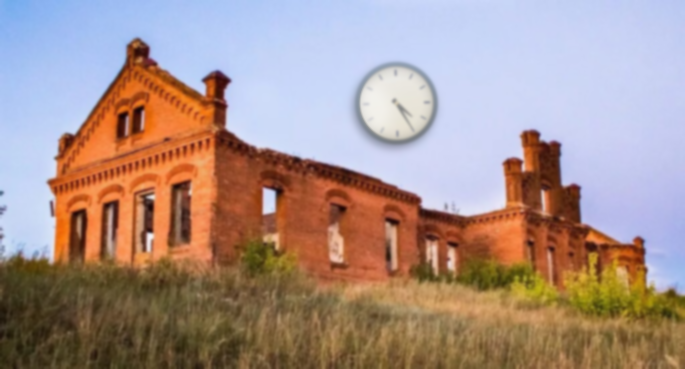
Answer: 4.25
